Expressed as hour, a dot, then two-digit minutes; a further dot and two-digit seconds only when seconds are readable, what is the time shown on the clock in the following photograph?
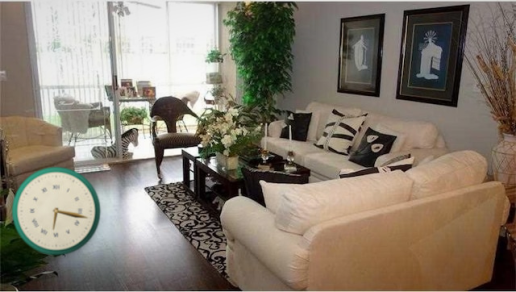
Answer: 6.17
